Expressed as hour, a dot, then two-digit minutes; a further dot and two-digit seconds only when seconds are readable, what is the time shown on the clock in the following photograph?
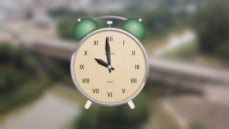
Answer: 9.59
